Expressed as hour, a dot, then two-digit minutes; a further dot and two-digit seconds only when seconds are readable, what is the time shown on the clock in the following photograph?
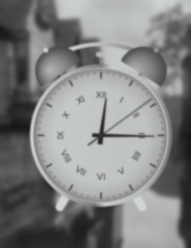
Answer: 12.15.09
